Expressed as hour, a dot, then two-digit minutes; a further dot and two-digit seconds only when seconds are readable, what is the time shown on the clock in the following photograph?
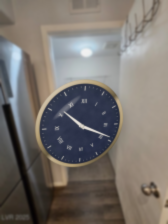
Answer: 10.19
